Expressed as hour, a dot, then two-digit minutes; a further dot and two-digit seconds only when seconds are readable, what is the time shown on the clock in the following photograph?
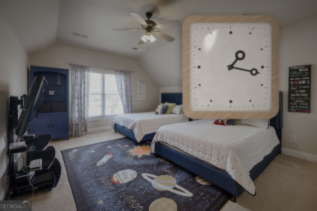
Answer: 1.17
